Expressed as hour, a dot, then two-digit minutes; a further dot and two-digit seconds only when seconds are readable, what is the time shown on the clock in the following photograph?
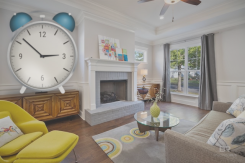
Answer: 2.52
